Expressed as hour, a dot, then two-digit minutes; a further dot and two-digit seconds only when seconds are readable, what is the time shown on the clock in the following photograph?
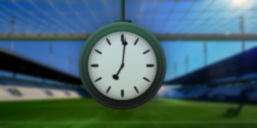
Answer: 7.01
